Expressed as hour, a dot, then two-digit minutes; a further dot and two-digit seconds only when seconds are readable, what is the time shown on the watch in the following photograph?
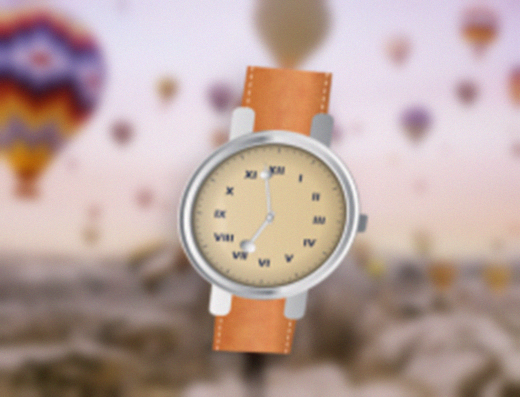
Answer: 6.58
